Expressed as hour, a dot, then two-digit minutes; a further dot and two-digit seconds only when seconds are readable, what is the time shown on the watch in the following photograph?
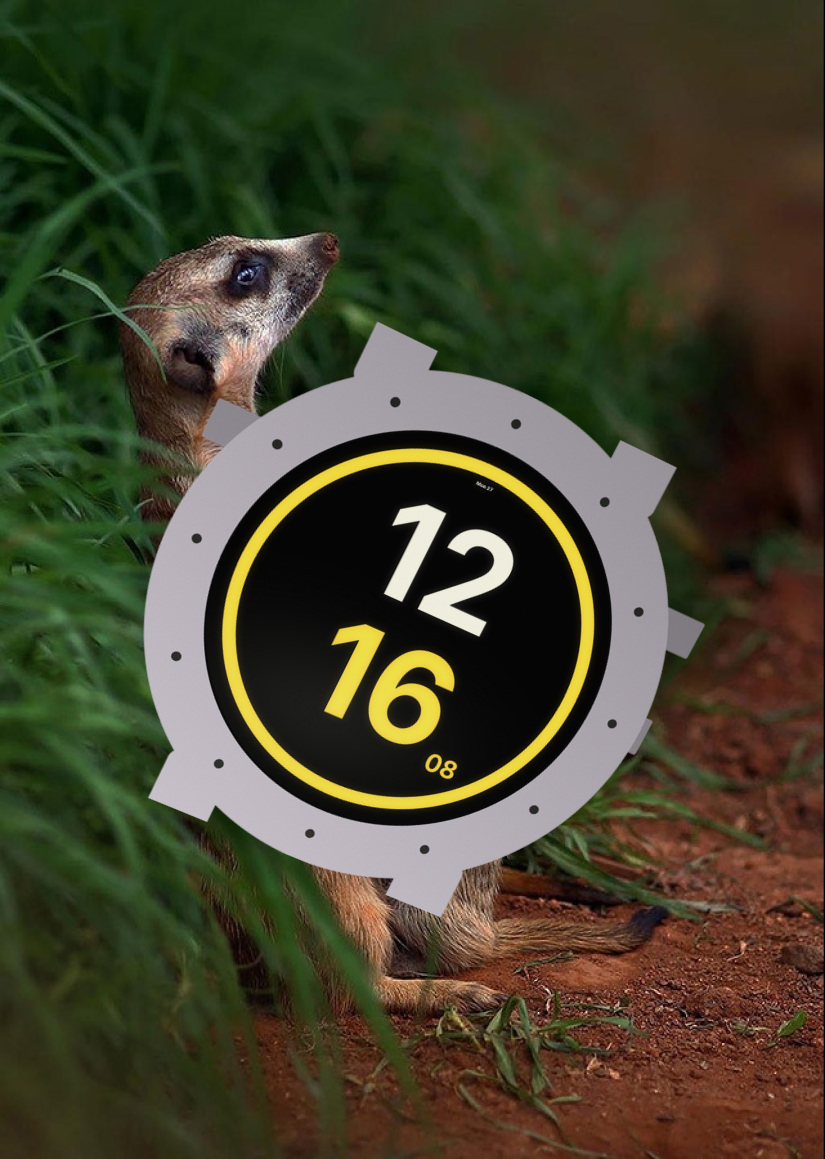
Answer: 12.16.08
